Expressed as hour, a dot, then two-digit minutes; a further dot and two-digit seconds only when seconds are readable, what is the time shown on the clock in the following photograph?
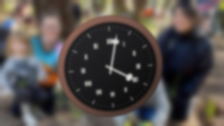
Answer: 4.02
